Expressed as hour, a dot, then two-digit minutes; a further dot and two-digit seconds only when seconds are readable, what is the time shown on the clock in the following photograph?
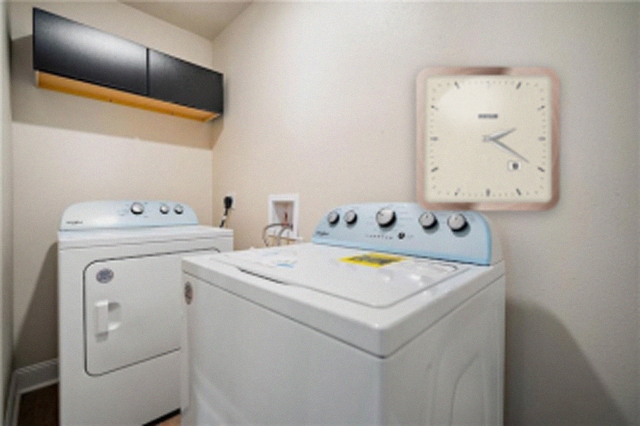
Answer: 2.20
